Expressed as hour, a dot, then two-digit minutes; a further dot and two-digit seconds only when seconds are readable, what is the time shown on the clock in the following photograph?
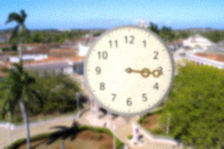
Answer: 3.16
